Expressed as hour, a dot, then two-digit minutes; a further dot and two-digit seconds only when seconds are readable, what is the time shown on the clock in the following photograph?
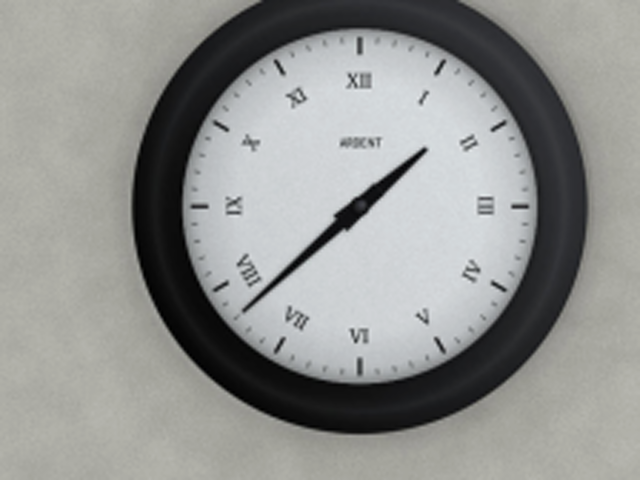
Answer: 1.38
